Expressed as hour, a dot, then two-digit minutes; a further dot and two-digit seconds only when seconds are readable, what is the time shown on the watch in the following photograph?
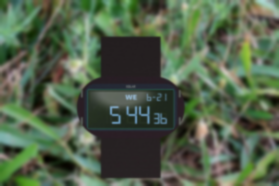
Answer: 5.44.36
